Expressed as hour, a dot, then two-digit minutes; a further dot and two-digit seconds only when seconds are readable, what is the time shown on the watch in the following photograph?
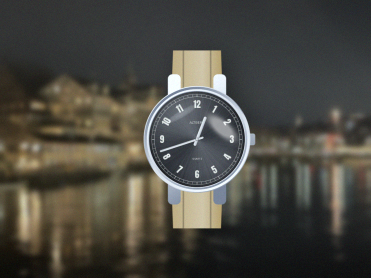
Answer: 12.42
